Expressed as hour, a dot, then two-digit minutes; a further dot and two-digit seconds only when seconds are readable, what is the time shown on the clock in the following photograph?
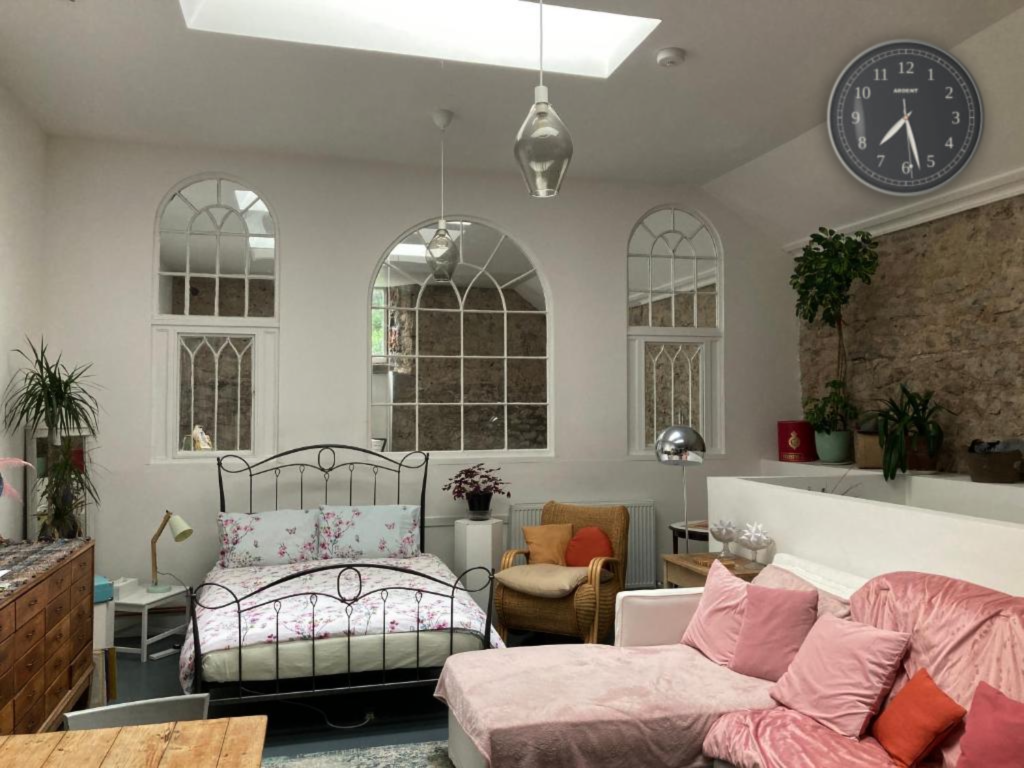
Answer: 7.27.29
